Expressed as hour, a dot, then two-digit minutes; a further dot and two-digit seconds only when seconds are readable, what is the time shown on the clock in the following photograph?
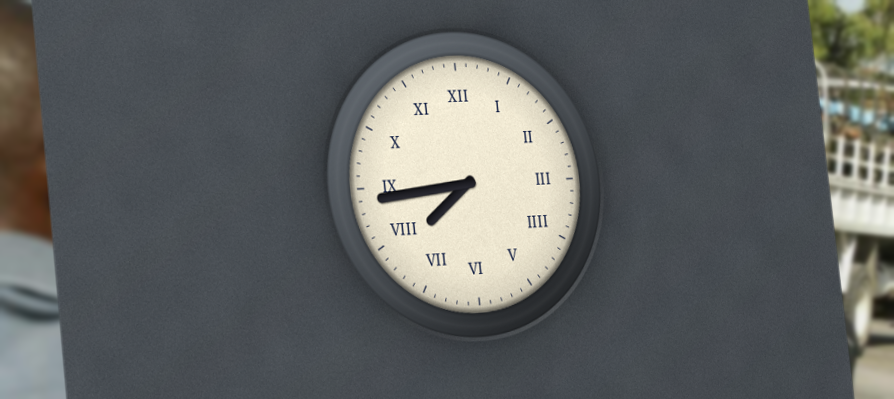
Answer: 7.44
